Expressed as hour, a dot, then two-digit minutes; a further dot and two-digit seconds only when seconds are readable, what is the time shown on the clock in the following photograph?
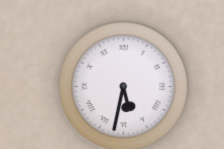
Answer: 5.32
